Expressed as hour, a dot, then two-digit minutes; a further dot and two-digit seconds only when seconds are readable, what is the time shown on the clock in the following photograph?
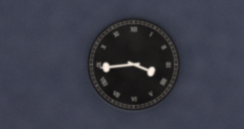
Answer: 3.44
